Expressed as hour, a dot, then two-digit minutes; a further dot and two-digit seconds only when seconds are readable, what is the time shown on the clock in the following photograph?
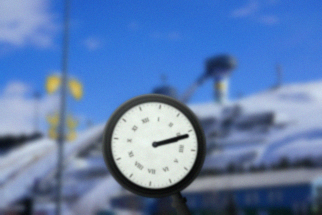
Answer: 3.16
